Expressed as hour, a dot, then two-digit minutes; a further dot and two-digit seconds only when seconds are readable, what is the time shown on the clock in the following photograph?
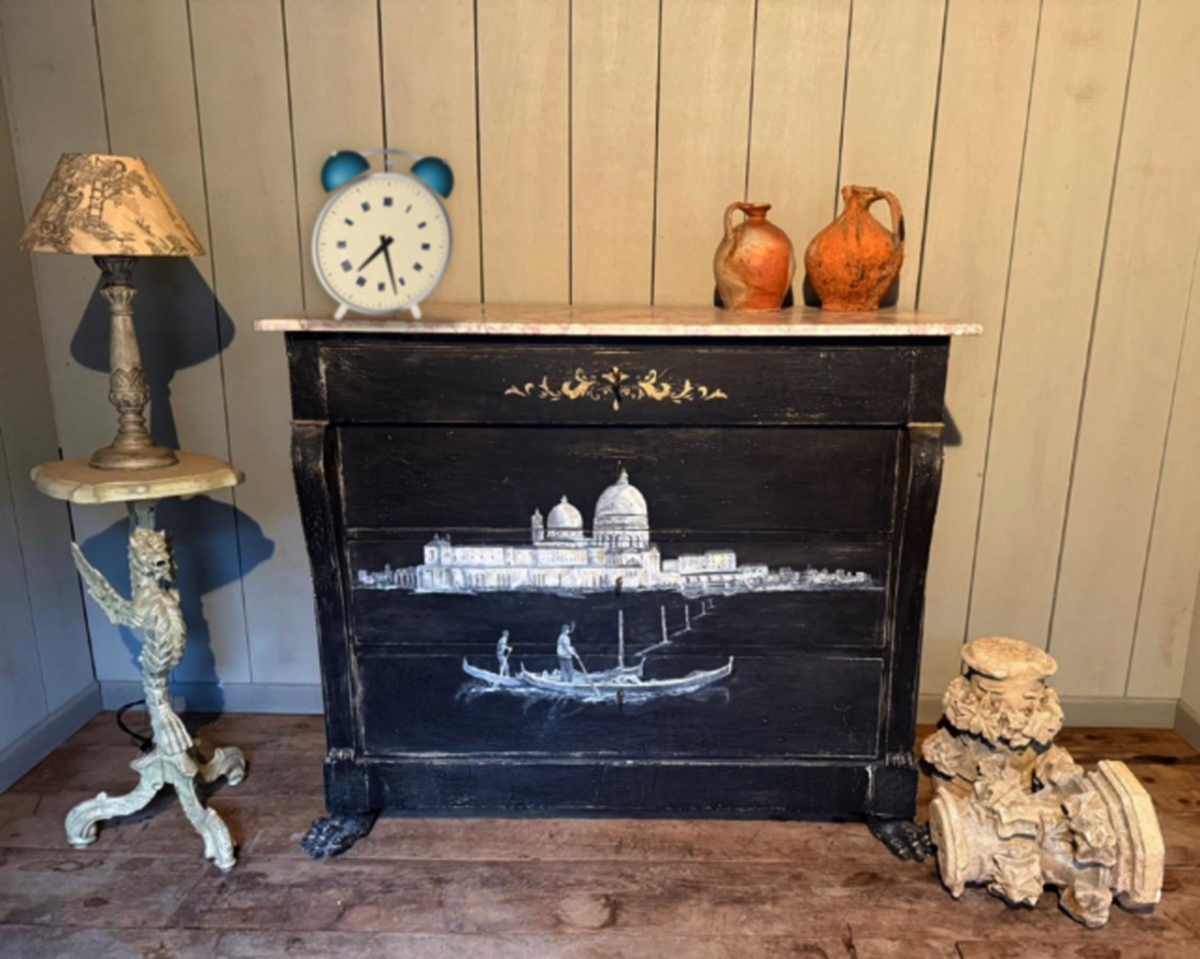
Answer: 7.27
